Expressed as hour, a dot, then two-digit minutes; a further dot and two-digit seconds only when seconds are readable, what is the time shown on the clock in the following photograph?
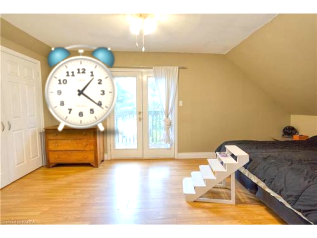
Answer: 1.21
